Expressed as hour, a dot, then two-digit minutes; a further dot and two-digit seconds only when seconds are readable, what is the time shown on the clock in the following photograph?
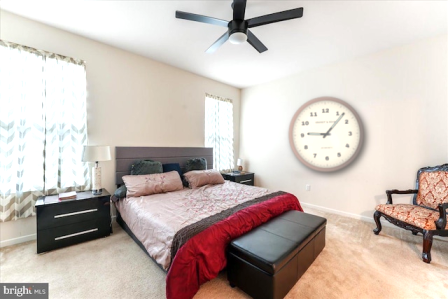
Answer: 9.07
